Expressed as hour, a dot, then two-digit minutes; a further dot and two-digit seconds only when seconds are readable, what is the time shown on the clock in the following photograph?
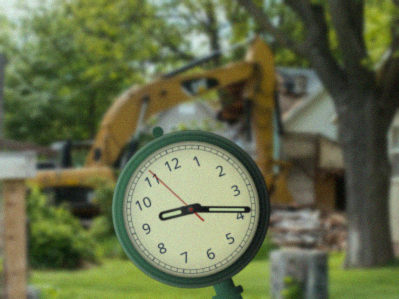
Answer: 9.18.56
